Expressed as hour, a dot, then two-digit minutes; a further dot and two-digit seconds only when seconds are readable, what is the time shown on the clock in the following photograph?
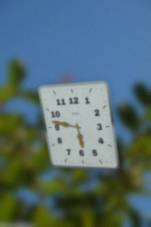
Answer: 5.47
